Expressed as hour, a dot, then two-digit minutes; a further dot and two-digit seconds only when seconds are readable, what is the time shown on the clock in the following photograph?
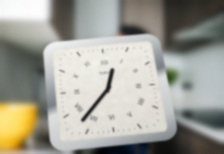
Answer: 12.37
